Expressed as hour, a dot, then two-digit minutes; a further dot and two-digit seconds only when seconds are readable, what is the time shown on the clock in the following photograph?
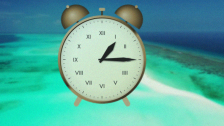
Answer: 1.15
